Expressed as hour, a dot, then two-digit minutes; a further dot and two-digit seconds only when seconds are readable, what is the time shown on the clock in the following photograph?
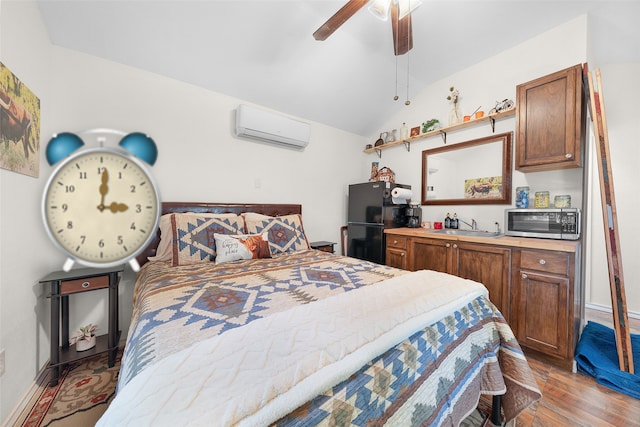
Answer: 3.01
